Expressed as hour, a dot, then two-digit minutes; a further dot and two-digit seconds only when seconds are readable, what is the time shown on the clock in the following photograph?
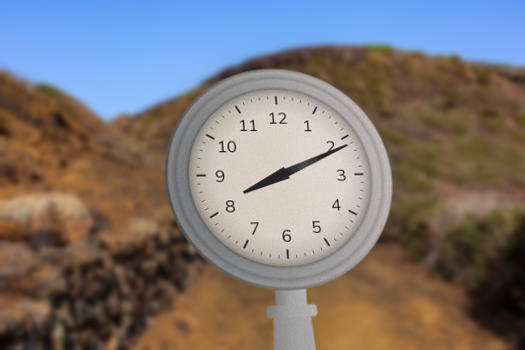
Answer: 8.11
